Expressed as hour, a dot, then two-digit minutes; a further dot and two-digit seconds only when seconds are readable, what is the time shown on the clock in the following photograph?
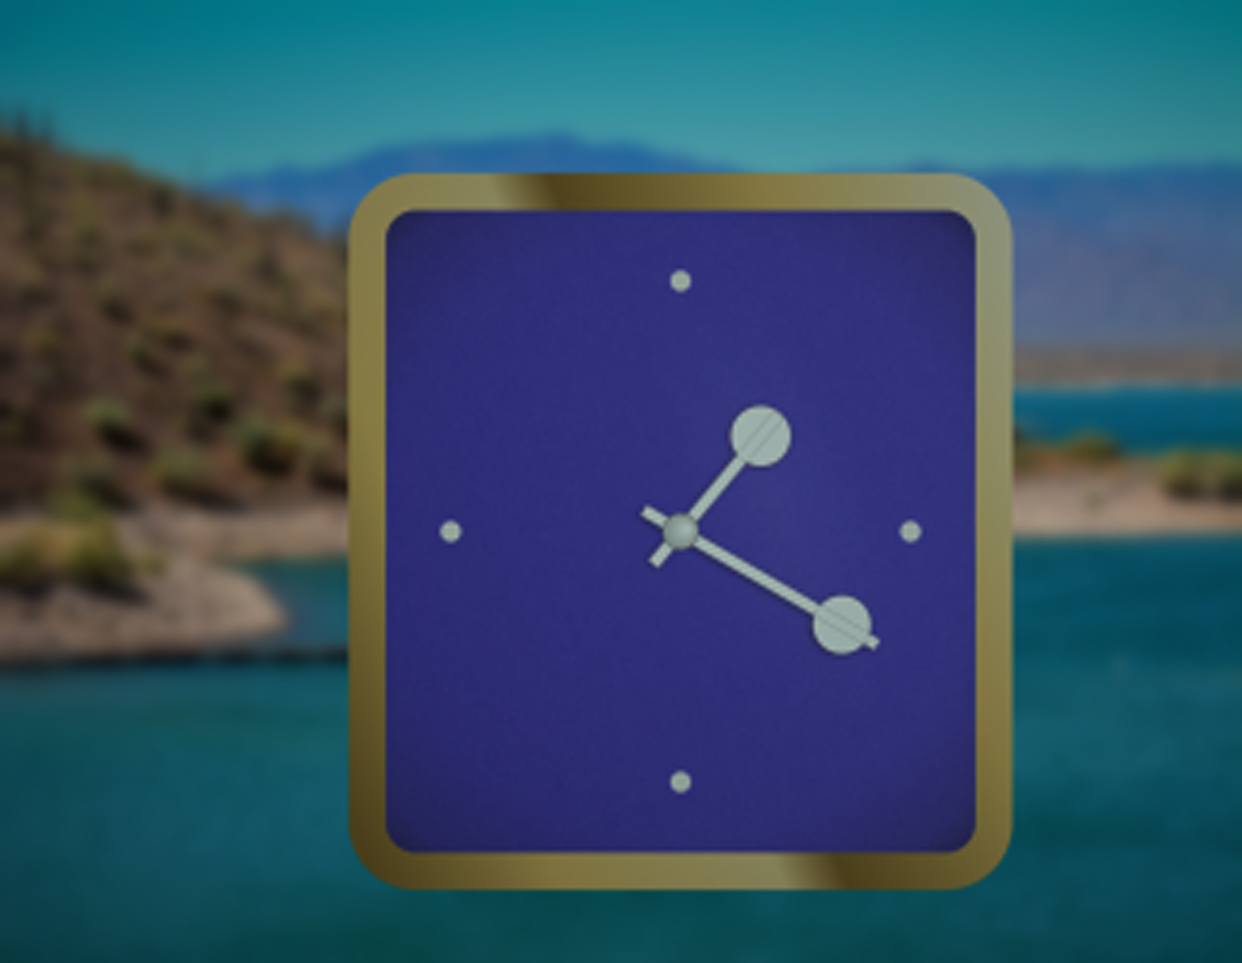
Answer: 1.20
